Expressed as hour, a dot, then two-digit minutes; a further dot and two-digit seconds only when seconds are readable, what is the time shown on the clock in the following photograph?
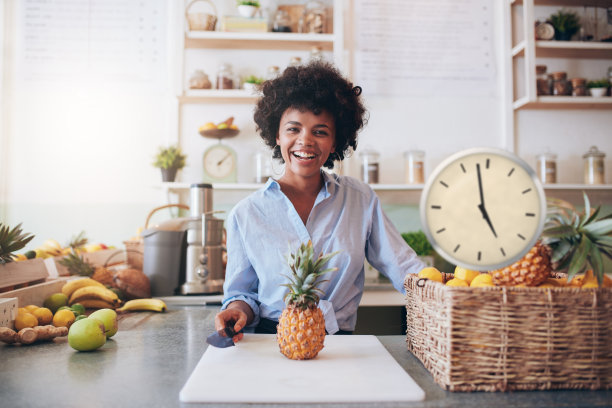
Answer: 4.58
